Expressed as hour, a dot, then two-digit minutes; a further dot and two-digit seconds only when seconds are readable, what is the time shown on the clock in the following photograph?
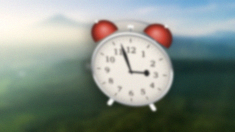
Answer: 2.57
